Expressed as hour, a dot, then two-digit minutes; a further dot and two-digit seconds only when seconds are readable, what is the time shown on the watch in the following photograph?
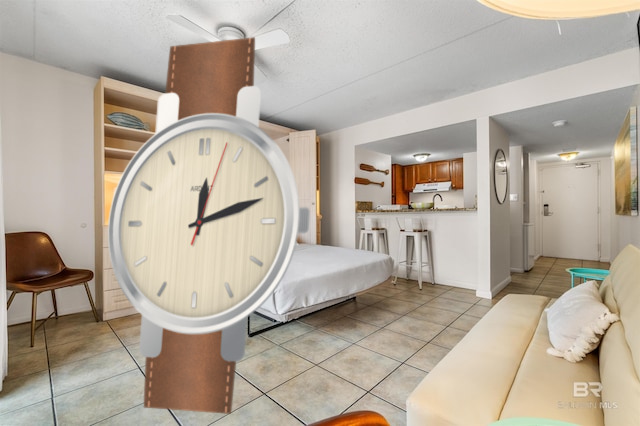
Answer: 12.12.03
